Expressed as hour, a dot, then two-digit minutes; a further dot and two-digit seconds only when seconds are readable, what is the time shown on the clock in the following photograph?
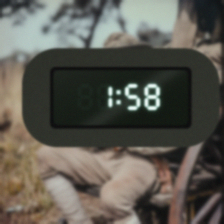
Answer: 1.58
